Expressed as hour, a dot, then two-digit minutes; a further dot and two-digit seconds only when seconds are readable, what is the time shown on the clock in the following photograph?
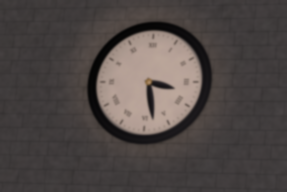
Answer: 3.28
